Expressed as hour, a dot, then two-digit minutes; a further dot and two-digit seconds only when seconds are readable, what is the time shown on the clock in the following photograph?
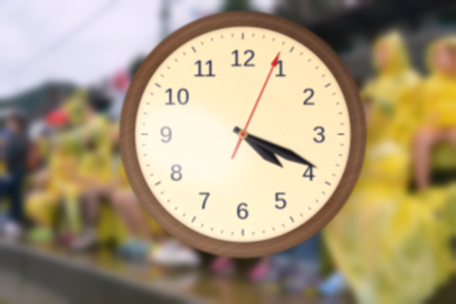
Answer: 4.19.04
